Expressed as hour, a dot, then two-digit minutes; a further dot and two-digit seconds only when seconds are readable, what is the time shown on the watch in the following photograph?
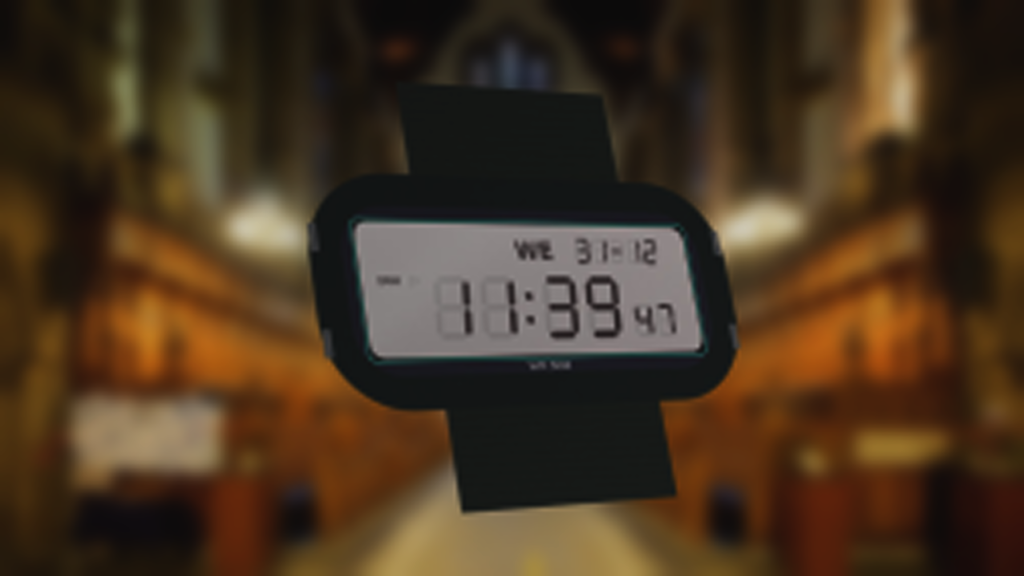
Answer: 11.39.47
